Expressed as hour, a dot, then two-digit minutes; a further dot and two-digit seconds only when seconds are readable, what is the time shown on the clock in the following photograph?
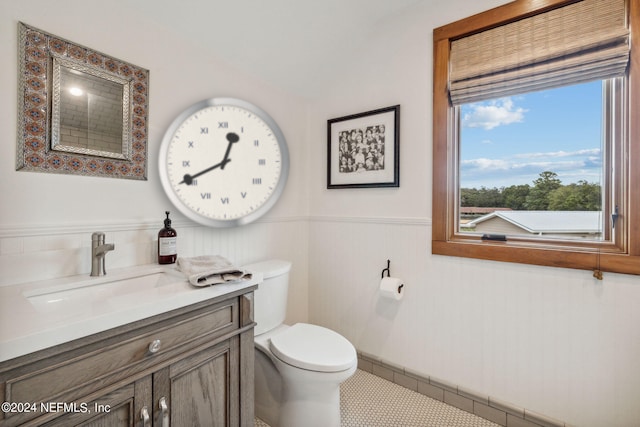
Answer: 12.41
